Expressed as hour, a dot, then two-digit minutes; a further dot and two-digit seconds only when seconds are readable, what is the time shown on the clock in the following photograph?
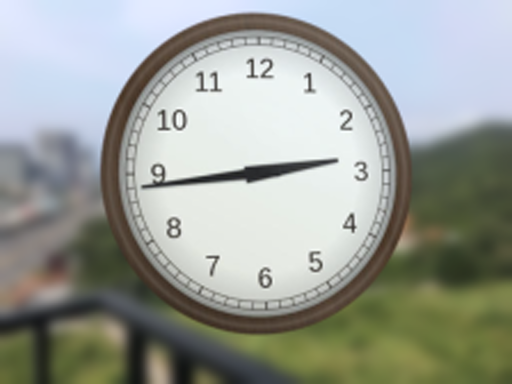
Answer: 2.44
